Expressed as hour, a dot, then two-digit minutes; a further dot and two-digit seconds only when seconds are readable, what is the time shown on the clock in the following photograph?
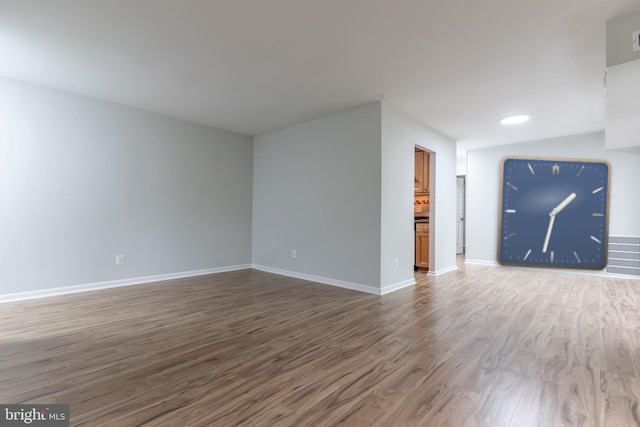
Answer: 1.32
